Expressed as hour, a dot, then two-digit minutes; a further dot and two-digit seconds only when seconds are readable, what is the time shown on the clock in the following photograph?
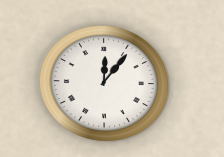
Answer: 12.06
